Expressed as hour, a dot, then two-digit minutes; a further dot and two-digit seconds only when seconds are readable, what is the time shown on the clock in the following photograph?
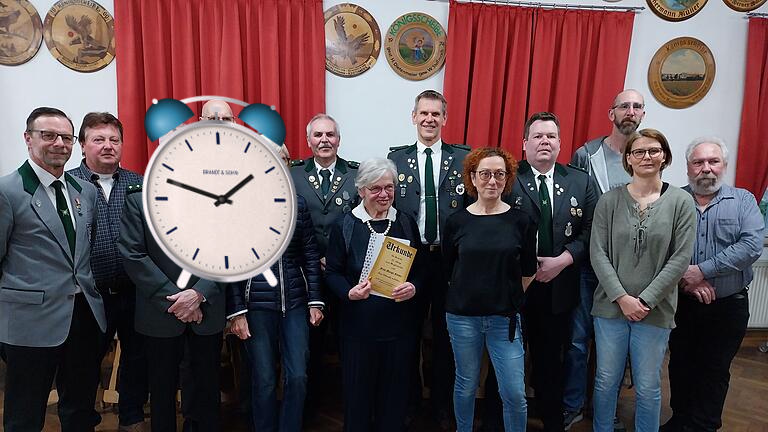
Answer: 1.48
